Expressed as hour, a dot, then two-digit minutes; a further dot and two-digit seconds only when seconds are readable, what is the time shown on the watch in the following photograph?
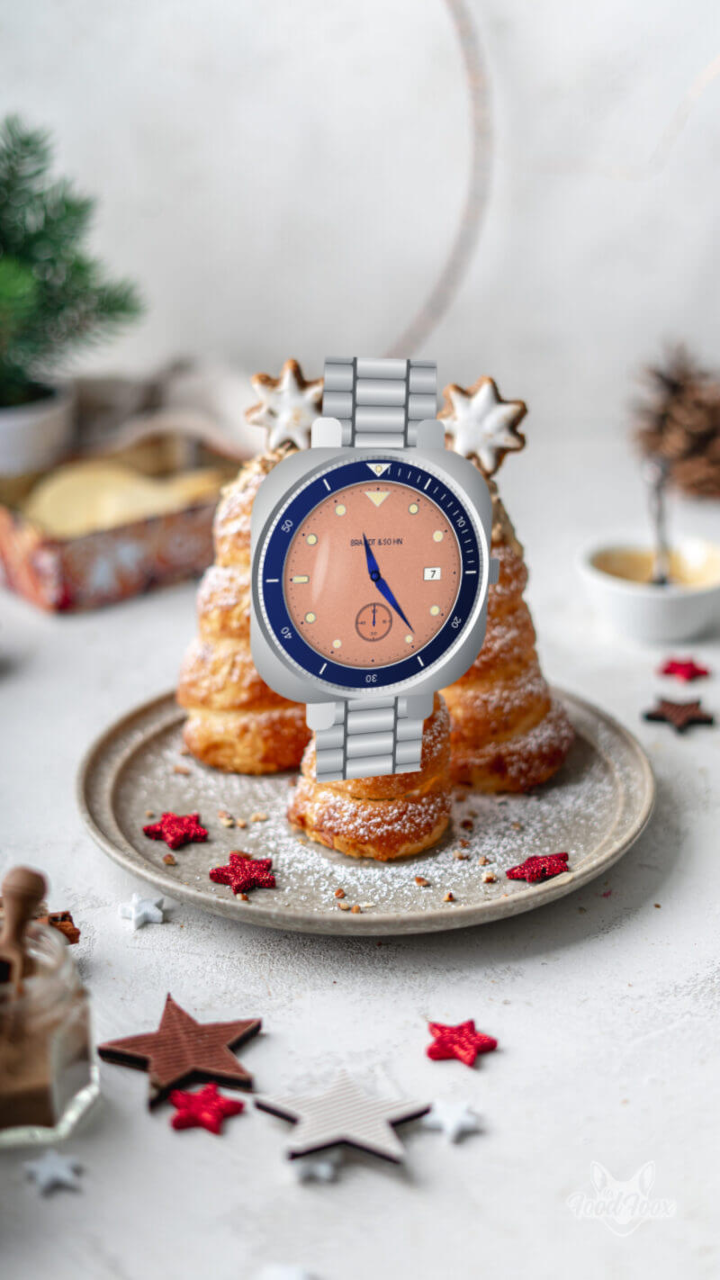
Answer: 11.24
